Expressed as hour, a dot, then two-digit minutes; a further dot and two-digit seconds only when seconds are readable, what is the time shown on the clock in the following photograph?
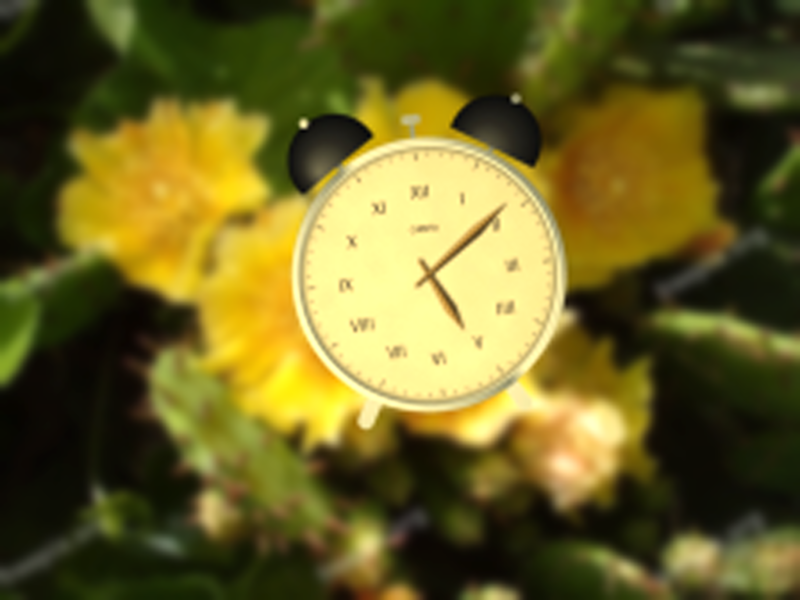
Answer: 5.09
